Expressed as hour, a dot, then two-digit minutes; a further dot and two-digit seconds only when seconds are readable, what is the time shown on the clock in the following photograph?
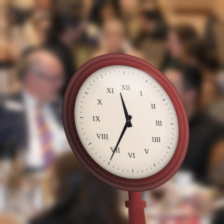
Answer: 11.35
